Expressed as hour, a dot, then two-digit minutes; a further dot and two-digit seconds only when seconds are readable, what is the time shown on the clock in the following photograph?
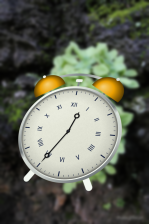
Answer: 12.35
